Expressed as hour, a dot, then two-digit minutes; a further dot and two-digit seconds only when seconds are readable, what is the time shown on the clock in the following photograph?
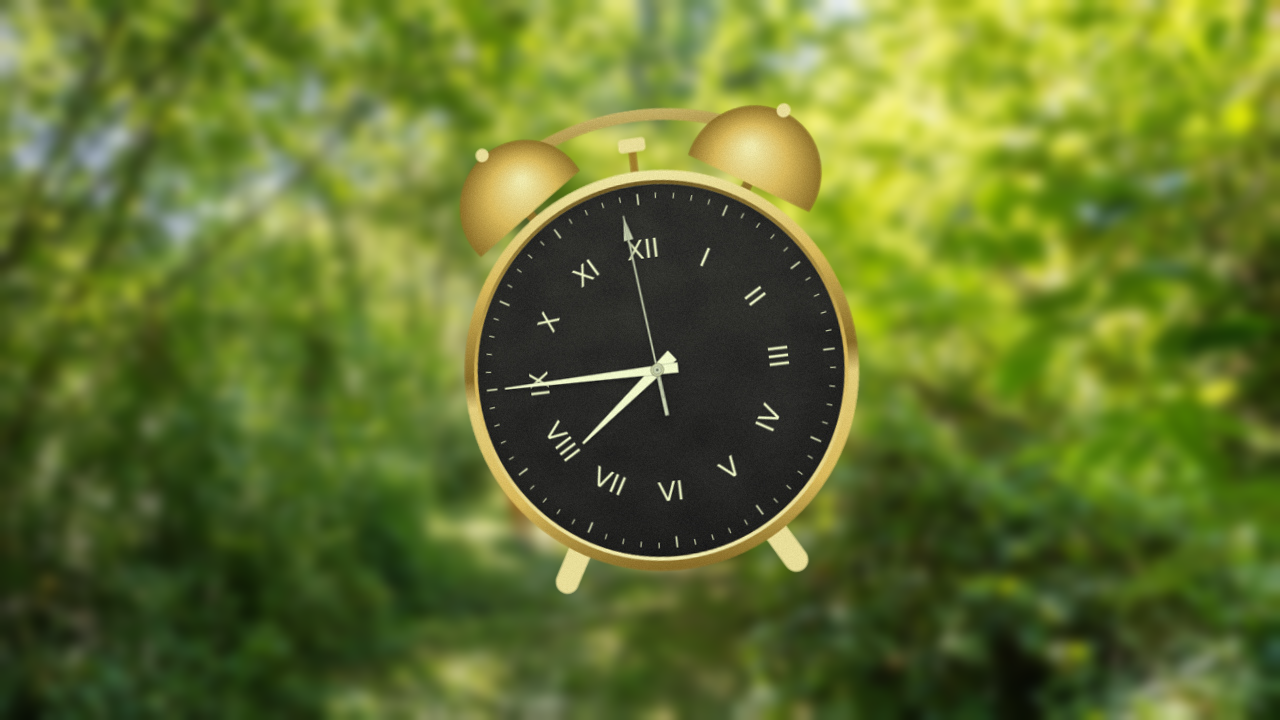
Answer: 7.44.59
